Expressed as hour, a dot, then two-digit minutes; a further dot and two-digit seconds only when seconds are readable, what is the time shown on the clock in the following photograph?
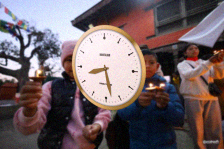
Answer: 8.28
